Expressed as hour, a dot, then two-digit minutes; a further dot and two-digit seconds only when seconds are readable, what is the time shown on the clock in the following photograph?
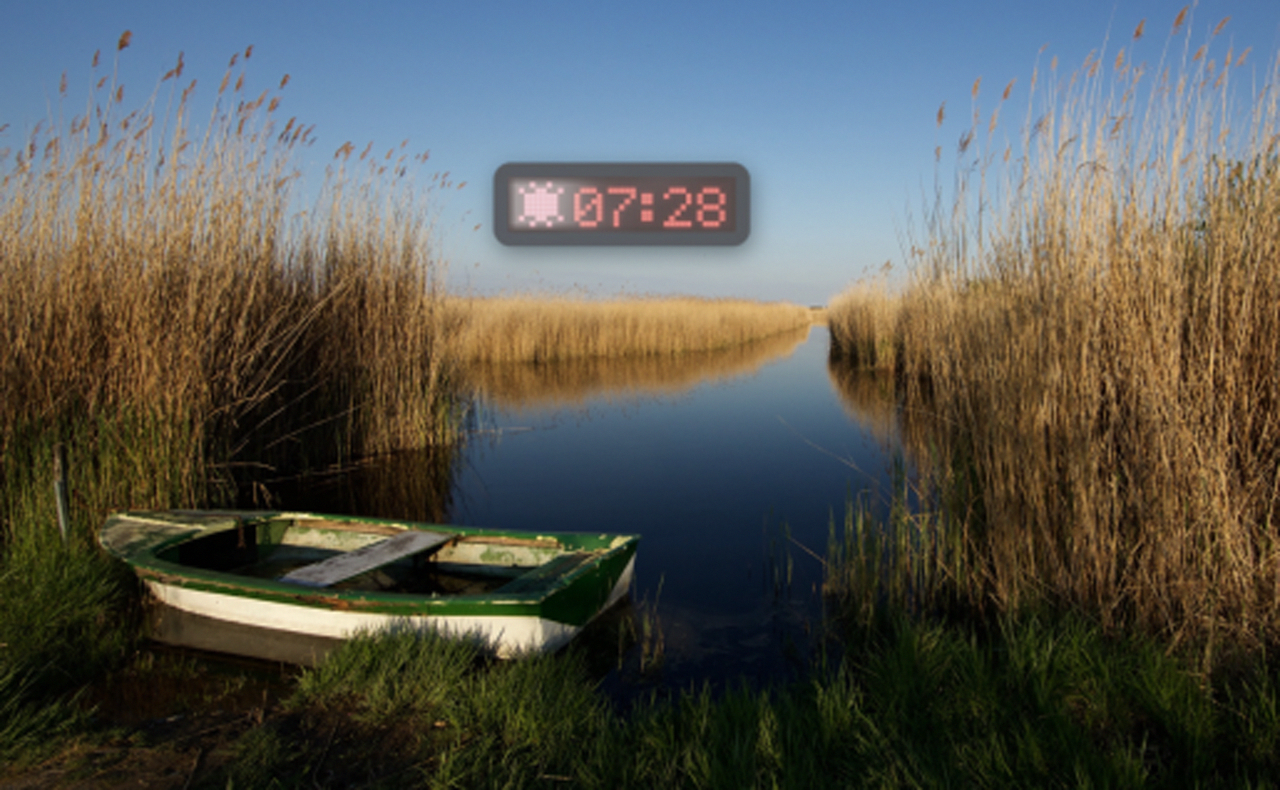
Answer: 7.28
